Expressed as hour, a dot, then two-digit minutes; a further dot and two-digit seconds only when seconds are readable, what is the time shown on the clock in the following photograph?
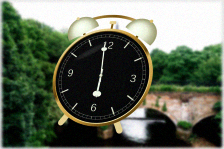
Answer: 5.59
